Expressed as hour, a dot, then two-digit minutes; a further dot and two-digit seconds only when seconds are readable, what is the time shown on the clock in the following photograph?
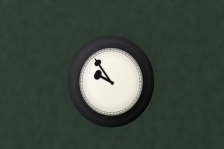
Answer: 9.54
